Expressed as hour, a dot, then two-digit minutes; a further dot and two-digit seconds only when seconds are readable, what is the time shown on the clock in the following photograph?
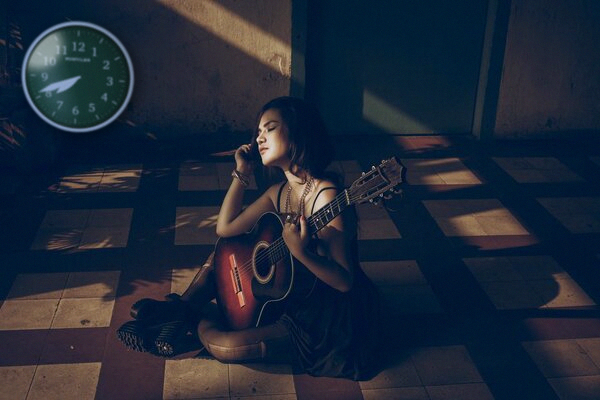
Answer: 7.41
